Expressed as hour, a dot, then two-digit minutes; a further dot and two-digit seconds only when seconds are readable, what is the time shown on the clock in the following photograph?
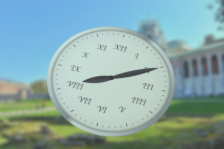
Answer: 8.10
